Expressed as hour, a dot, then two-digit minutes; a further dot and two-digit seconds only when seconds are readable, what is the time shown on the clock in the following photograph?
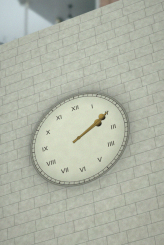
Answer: 2.10
